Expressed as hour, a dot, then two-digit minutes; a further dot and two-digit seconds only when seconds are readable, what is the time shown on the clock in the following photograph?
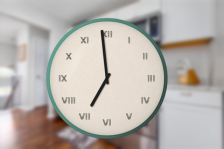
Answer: 6.59
